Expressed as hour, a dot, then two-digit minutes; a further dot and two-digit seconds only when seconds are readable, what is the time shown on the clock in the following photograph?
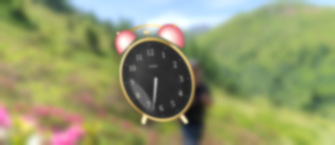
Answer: 6.33
